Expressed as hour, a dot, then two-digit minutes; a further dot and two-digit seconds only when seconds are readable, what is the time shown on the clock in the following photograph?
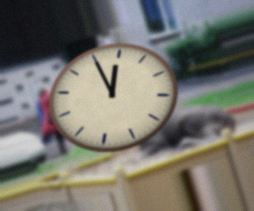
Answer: 11.55
